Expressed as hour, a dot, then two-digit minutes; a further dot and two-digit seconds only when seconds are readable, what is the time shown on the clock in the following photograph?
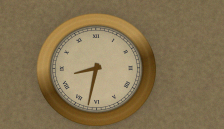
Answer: 8.32
